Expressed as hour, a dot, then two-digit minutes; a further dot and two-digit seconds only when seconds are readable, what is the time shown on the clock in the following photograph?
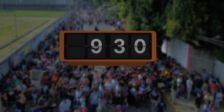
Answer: 9.30
